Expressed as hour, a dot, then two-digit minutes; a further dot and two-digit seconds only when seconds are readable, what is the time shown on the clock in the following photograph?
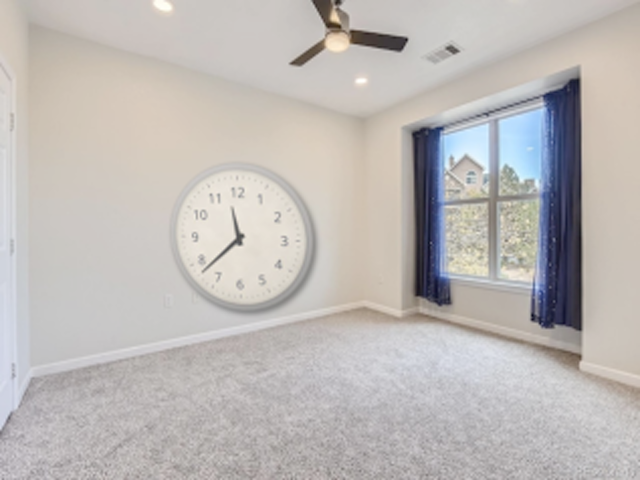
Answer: 11.38
